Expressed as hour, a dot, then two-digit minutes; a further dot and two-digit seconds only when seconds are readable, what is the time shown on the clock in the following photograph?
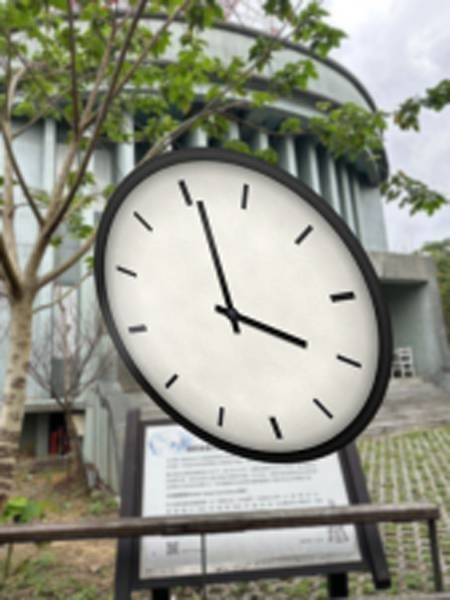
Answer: 4.01
